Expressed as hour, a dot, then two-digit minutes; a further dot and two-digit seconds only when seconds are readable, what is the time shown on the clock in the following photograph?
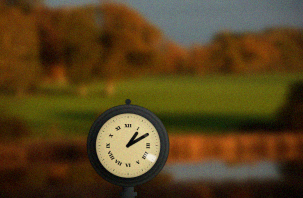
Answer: 1.10
